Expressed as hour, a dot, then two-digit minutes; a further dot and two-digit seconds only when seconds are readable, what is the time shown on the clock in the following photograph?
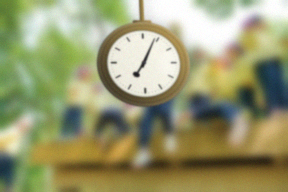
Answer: 7.04
